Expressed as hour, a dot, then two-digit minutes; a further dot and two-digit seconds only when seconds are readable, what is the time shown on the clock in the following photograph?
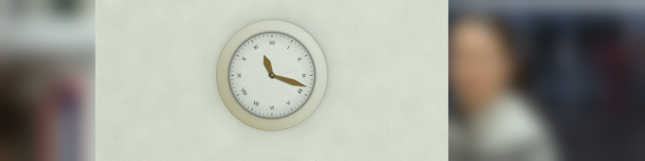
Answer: 11.18
